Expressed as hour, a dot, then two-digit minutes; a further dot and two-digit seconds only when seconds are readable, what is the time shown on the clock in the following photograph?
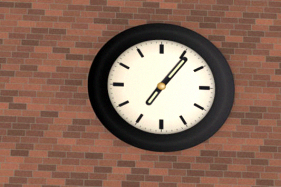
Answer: 7.06
